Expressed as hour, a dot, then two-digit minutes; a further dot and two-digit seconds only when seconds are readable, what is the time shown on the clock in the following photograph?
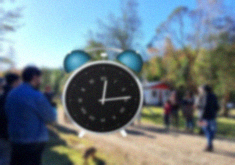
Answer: 12.14
